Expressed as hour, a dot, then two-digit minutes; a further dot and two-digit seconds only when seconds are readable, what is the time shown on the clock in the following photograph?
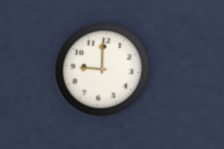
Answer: 8.59
